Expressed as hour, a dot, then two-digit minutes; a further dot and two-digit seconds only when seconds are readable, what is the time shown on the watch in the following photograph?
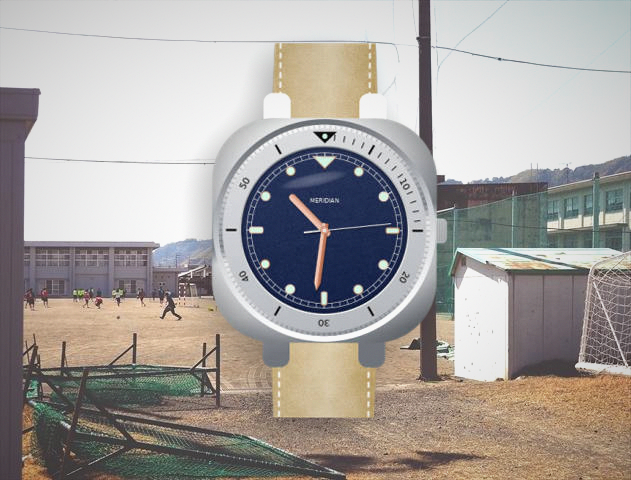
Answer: 10.31.14
